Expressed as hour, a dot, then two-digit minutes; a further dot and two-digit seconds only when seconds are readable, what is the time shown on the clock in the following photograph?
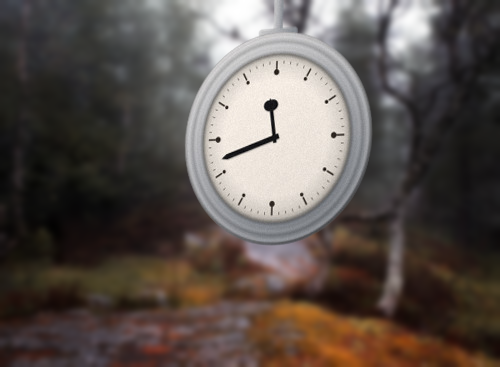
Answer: 11.42
